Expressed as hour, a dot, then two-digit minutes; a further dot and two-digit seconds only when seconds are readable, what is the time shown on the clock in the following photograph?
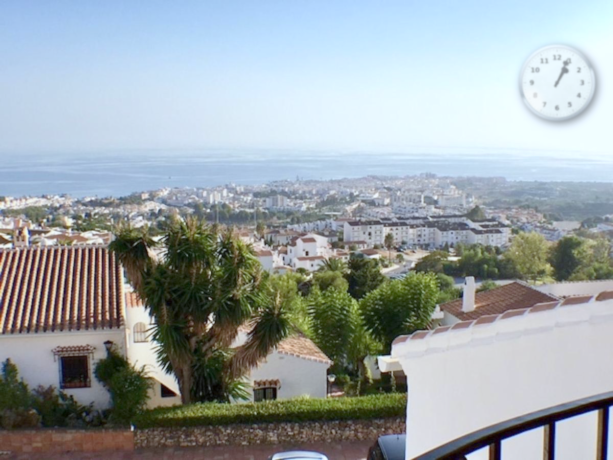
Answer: 1.04
